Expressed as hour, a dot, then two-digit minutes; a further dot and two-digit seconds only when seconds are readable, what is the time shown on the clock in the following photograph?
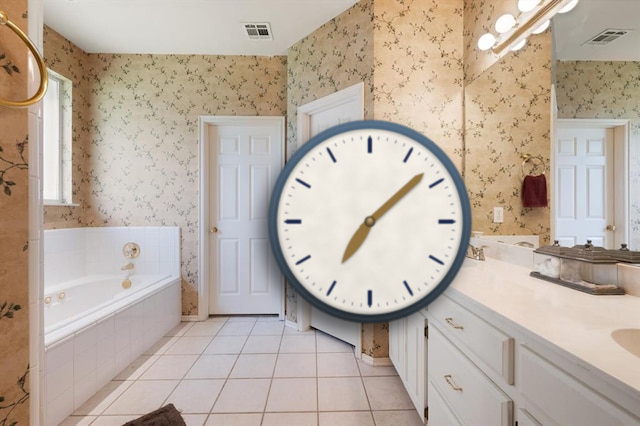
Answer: 7.08
